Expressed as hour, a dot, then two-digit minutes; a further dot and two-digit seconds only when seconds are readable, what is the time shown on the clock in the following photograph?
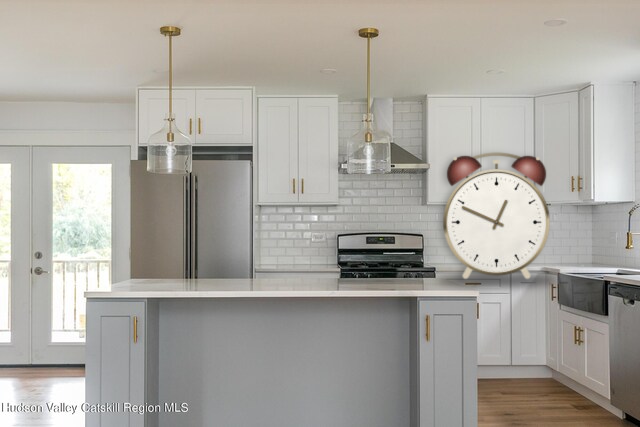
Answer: 12.49
